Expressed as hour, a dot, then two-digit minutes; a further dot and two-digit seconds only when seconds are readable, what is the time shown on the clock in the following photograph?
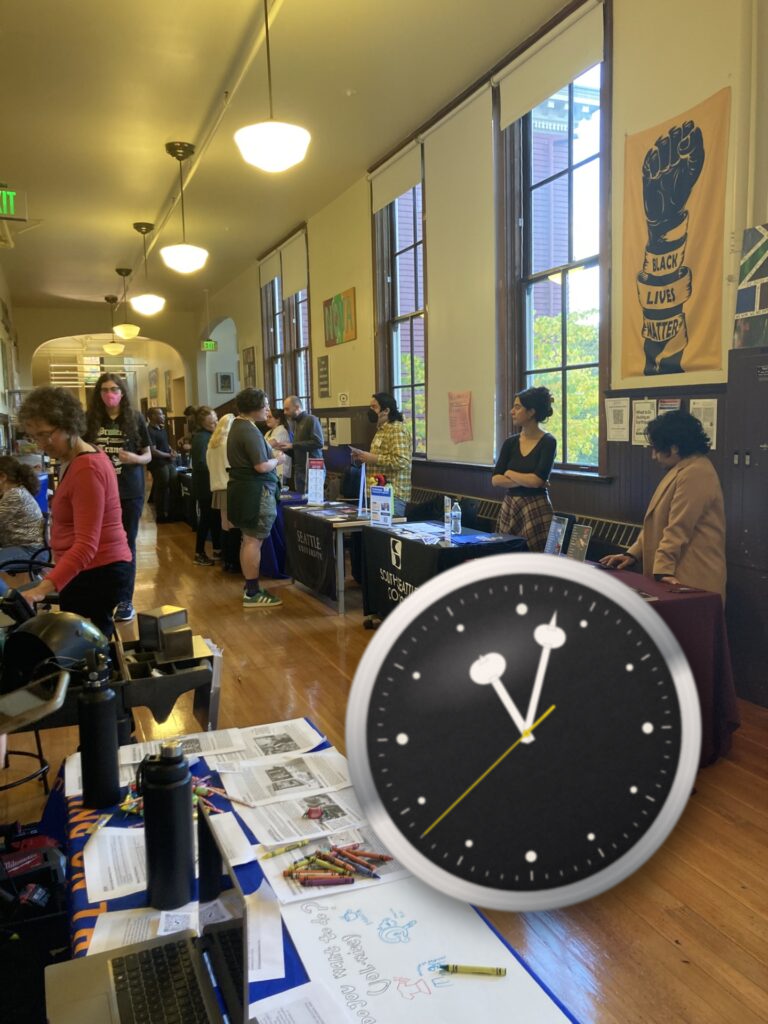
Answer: 11.02.38
